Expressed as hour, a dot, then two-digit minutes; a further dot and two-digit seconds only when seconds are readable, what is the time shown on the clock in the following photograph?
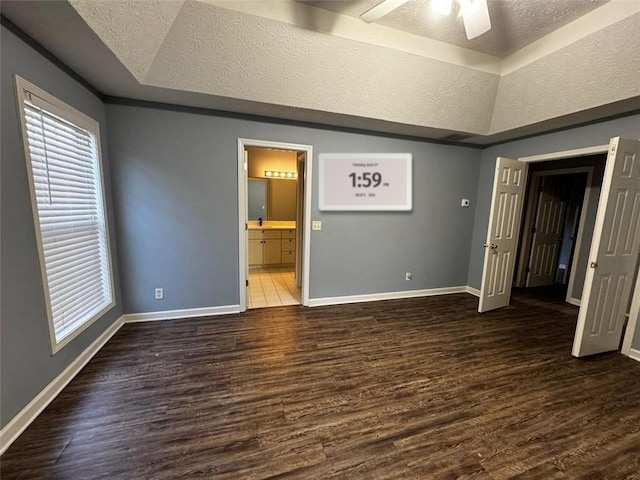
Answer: 1.59
